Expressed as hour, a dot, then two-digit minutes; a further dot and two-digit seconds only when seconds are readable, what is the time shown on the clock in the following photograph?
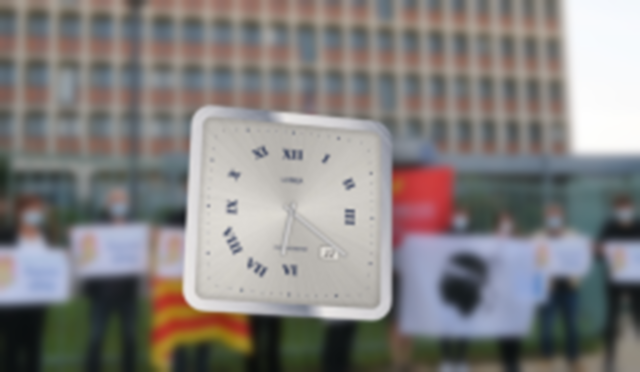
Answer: 6.21
